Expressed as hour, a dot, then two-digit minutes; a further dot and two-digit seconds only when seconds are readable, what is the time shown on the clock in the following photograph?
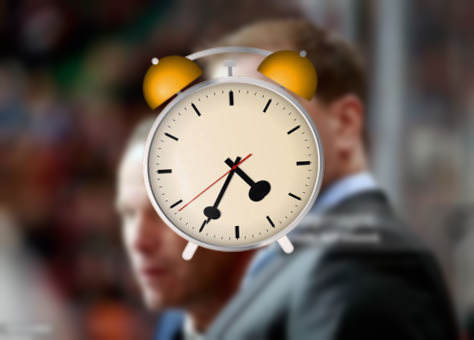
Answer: 4.34.39
